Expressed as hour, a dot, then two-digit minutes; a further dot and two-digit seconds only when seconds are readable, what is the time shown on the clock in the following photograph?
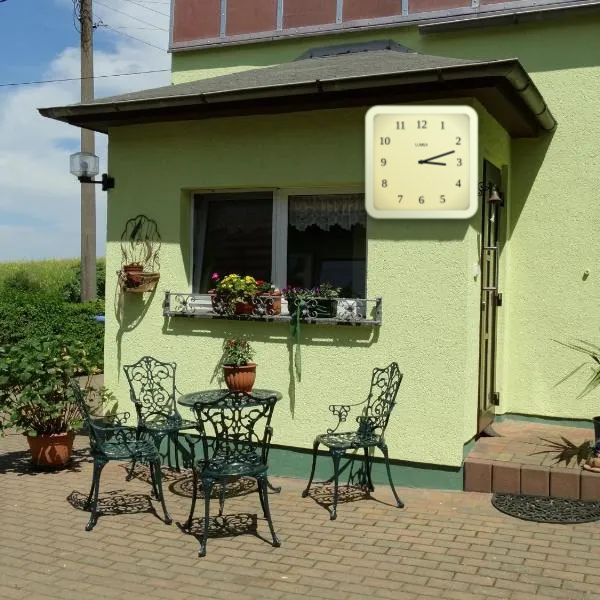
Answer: 3.12
